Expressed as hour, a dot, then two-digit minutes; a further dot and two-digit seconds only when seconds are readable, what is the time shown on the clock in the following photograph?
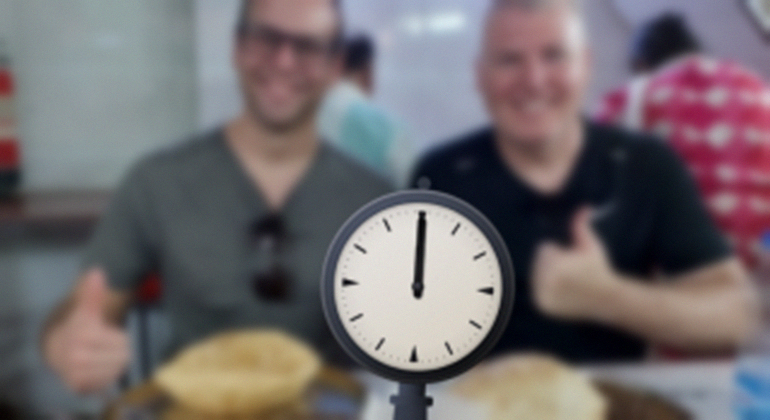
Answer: 12.00
